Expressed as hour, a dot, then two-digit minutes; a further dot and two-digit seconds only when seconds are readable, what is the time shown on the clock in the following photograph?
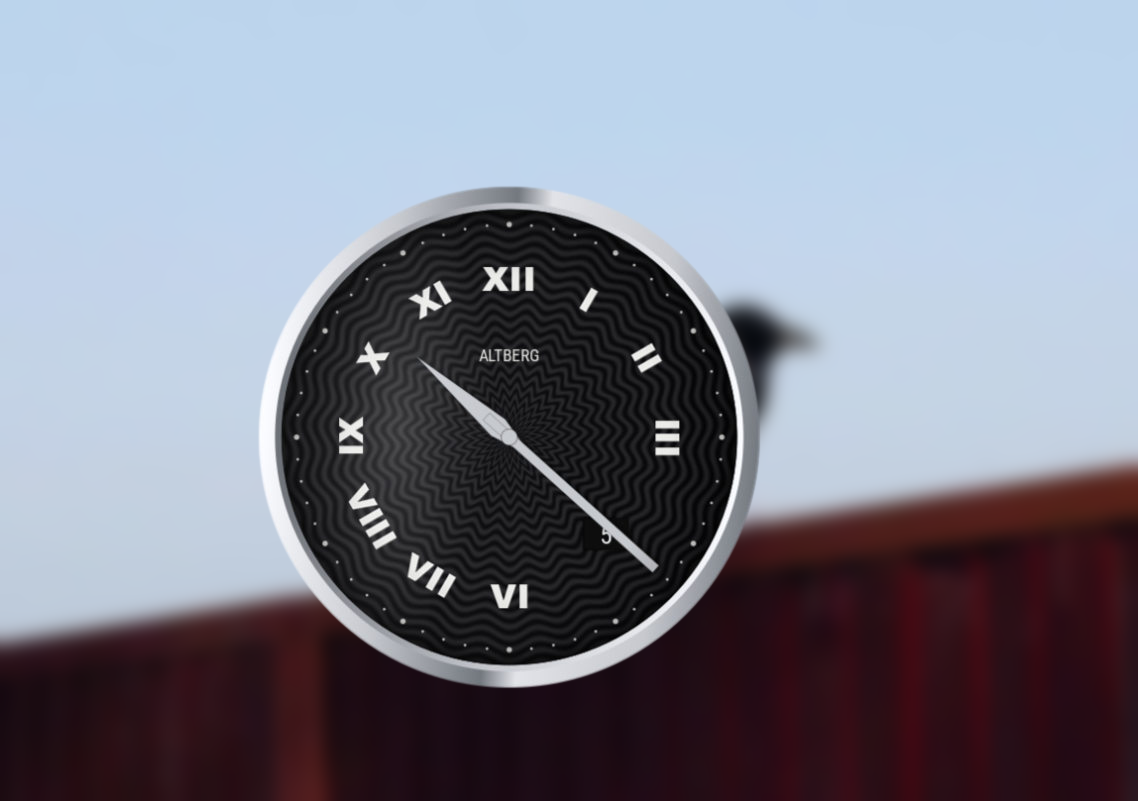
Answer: 10.22
